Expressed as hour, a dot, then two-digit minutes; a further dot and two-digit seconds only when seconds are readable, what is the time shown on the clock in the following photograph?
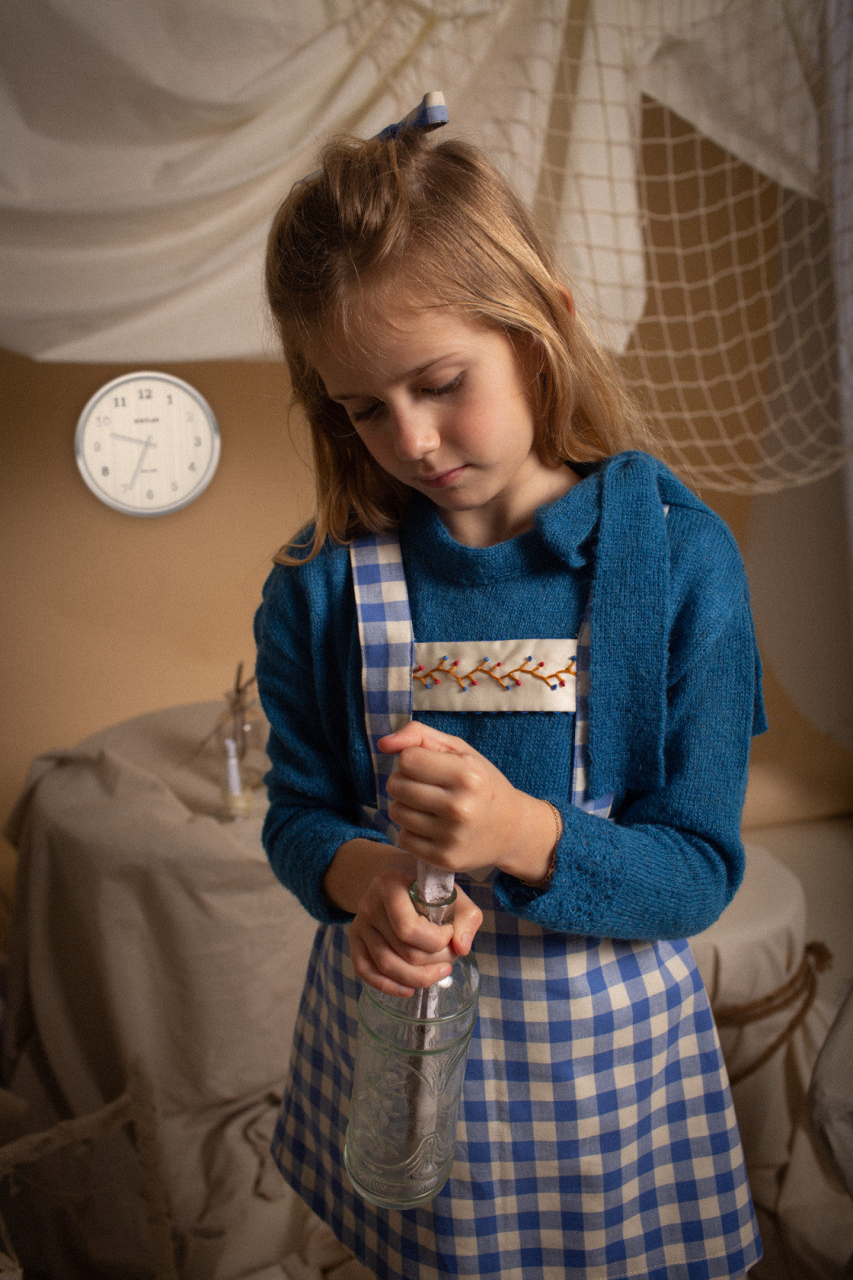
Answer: 9.34
